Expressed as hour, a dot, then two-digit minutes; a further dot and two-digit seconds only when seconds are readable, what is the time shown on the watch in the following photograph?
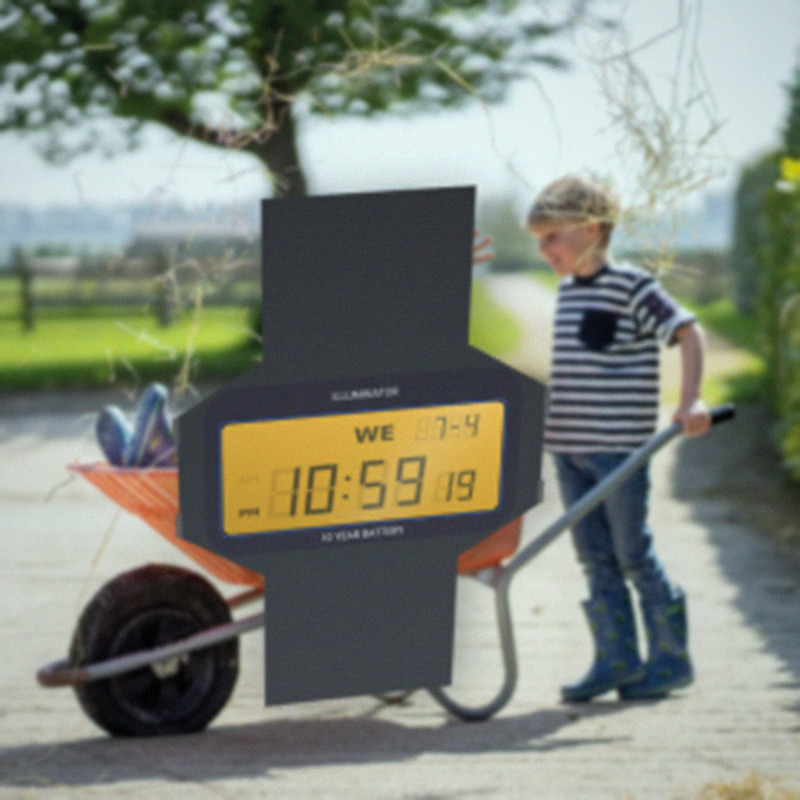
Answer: 10.59.19
